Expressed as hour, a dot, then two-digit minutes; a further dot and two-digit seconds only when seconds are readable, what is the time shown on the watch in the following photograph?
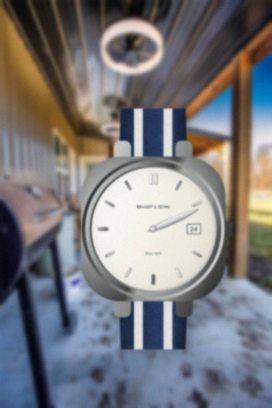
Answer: 2.11
